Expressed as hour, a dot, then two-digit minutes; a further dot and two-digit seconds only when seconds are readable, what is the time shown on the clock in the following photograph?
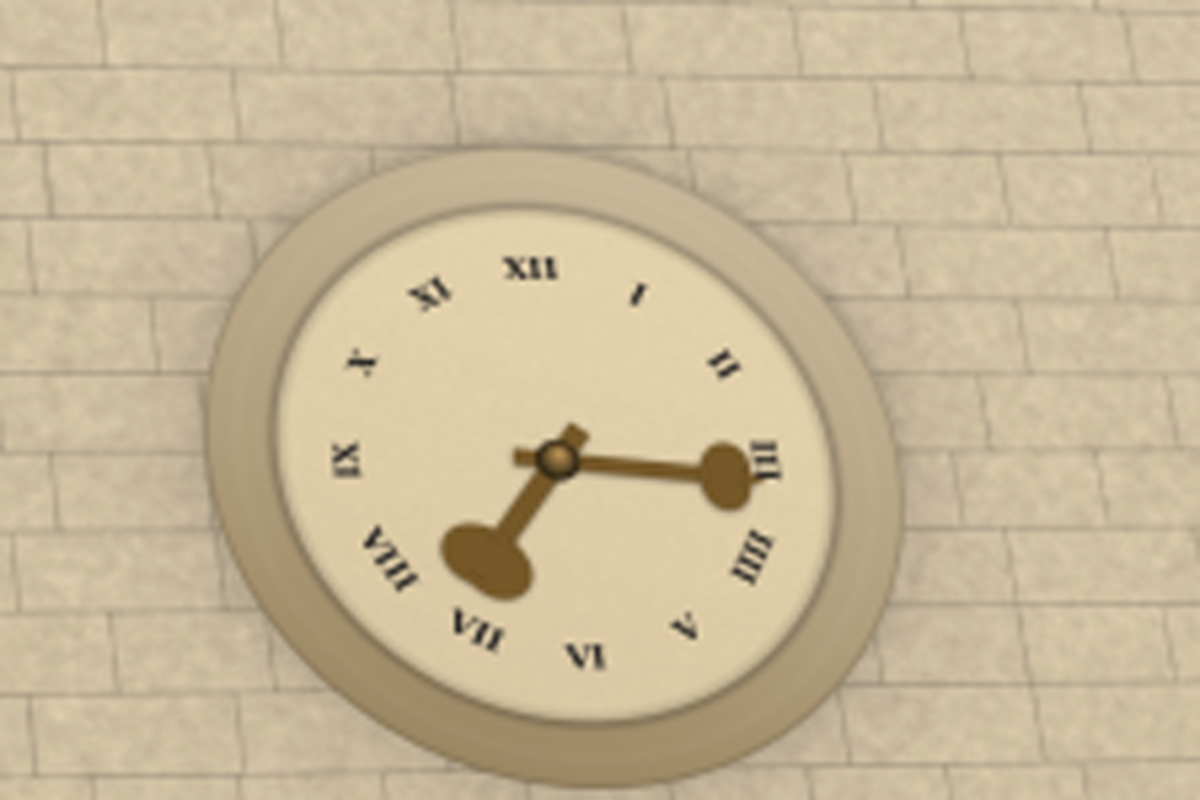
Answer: 7.16
